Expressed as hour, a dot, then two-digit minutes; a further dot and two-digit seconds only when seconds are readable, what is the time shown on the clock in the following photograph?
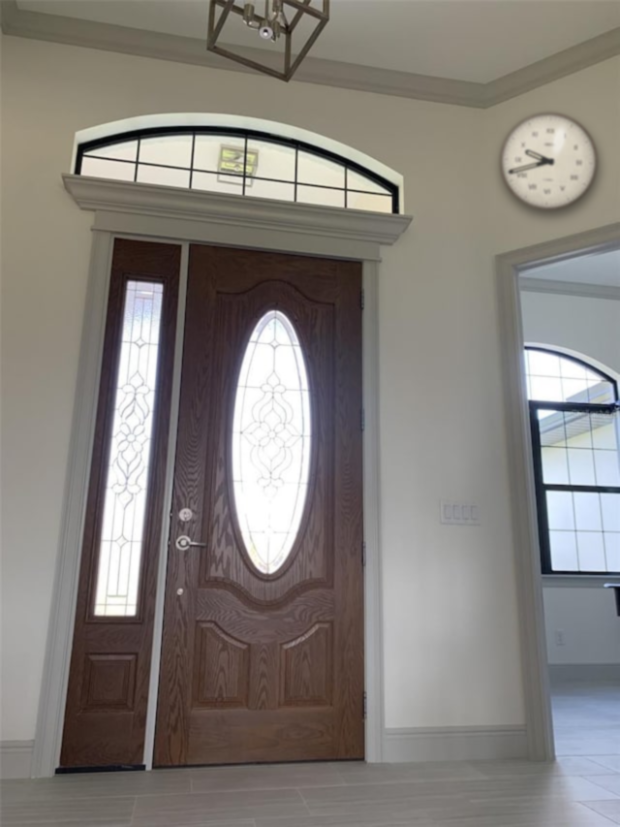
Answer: 9.42
